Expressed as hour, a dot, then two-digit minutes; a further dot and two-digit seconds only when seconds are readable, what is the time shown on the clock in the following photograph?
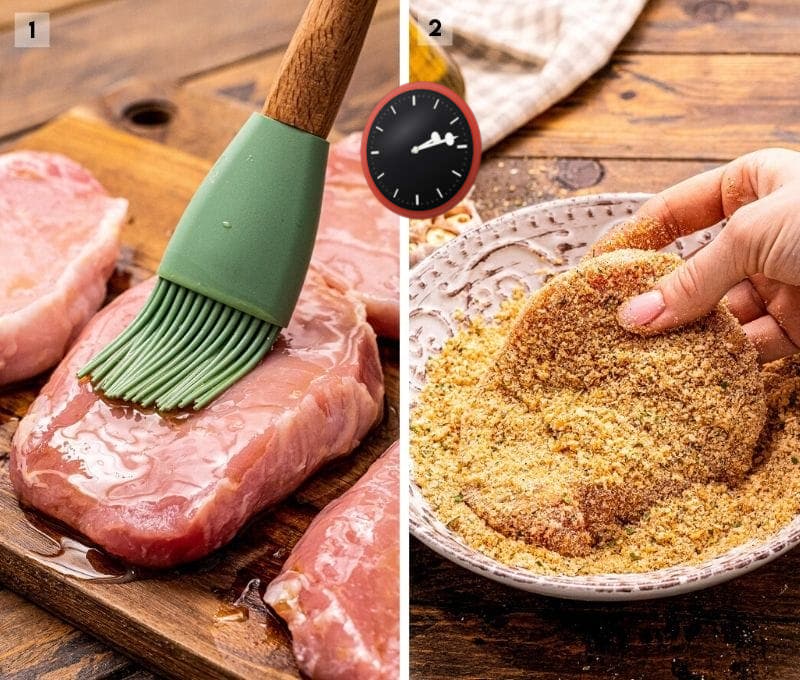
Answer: 2.13
